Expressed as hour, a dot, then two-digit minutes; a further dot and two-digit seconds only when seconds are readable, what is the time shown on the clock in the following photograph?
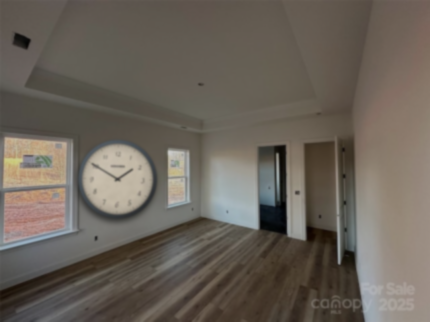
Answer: 1.50
